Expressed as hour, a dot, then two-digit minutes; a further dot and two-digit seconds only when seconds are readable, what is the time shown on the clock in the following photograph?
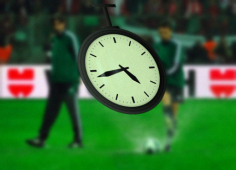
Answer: 4.43
